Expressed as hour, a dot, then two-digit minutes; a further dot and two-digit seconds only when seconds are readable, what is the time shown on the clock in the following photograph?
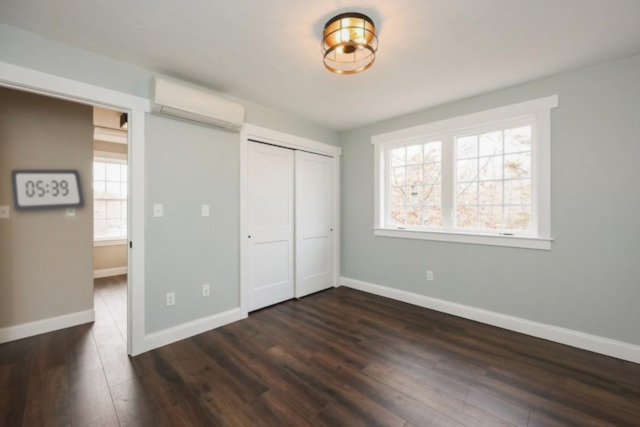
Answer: 5.39
